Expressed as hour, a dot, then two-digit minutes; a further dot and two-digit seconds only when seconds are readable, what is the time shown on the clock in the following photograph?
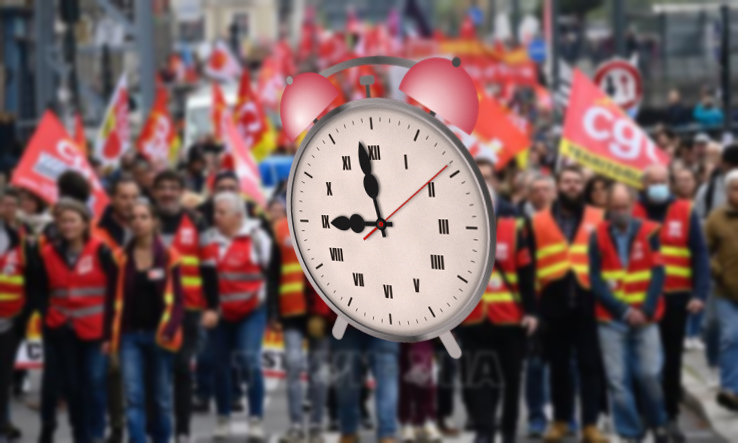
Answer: 8.58.09
